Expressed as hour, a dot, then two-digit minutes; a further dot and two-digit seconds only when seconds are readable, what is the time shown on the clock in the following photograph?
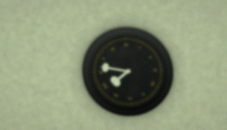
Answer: 7.47
